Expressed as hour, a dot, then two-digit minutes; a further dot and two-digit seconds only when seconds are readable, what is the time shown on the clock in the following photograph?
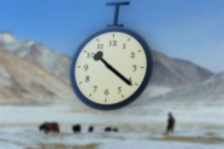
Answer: 10.21
